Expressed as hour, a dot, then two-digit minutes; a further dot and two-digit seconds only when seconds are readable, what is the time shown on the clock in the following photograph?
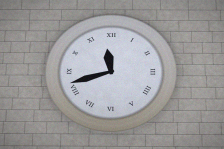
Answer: 11.42
